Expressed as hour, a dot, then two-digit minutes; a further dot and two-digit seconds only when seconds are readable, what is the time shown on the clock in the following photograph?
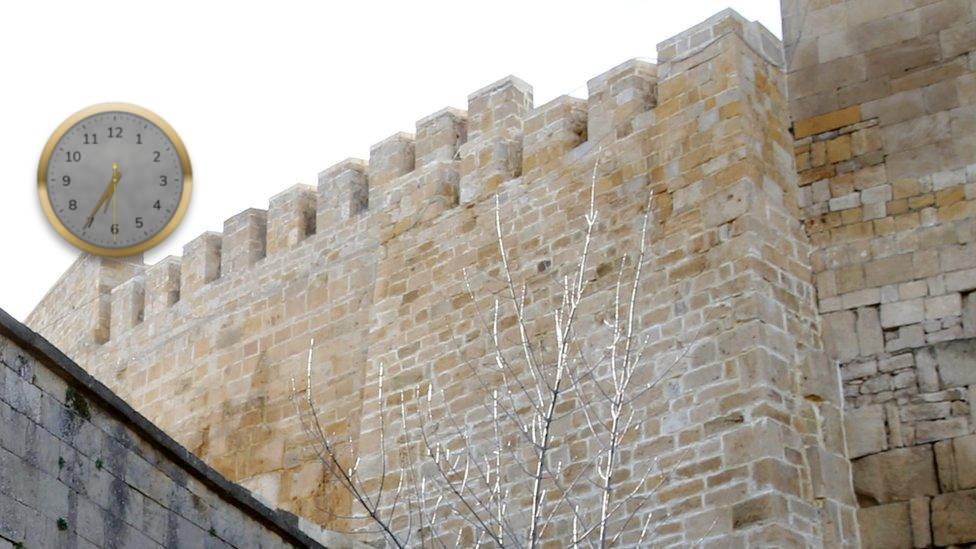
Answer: 6.35.30
